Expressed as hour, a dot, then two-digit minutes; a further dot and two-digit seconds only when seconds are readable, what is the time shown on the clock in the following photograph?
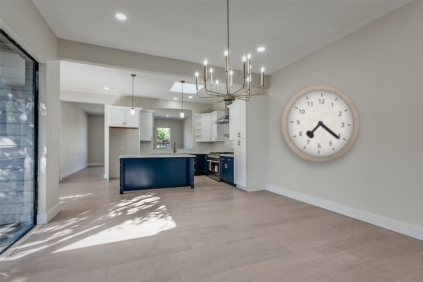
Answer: 7.21
